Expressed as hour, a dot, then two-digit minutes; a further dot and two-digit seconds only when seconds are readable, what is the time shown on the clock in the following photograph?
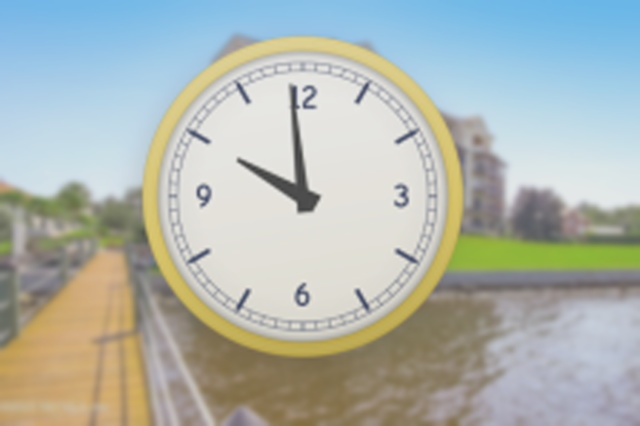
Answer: 9.59
